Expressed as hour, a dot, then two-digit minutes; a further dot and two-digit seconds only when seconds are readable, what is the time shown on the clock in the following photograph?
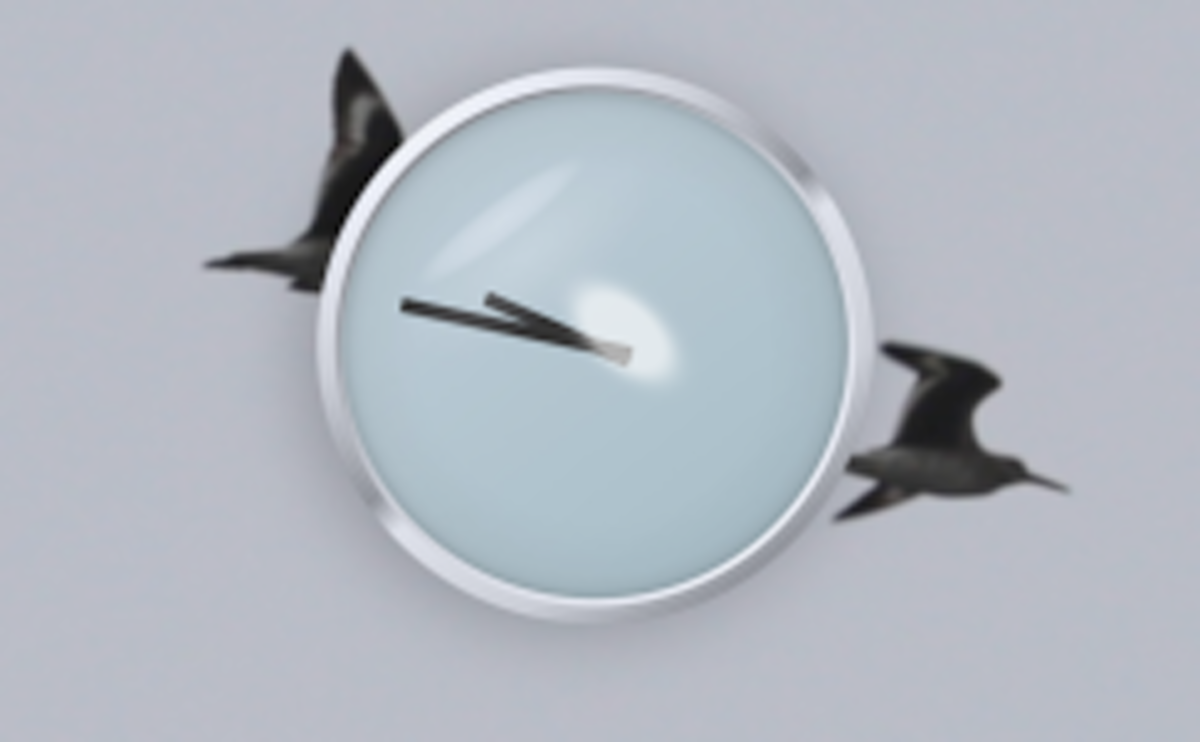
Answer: 9.47
